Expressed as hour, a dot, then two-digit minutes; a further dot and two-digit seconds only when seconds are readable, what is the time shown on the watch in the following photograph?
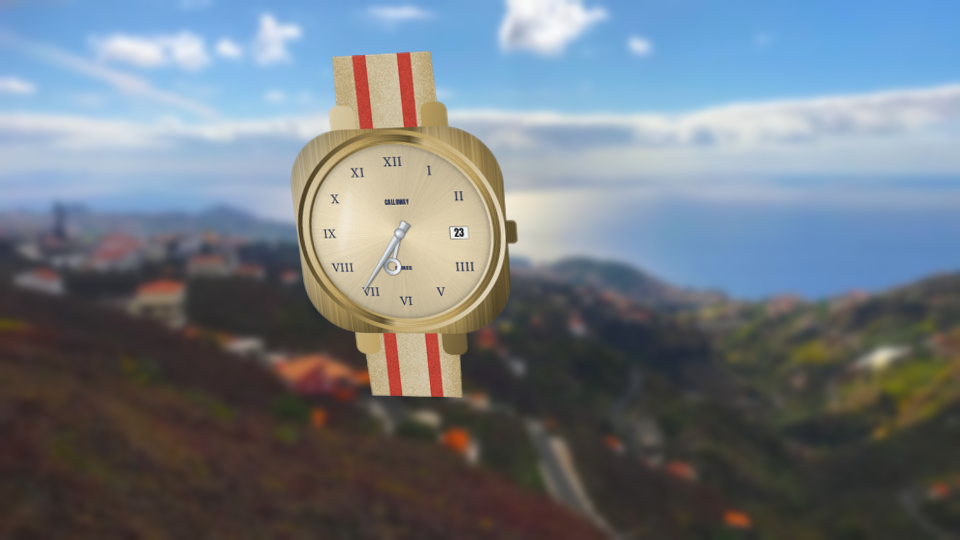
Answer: 6.36
